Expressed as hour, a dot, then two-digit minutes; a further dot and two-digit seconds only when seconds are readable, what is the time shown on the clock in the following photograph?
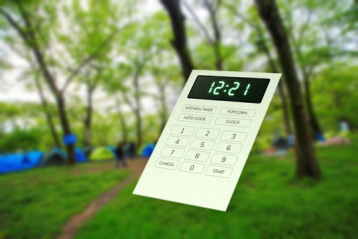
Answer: 12.21
